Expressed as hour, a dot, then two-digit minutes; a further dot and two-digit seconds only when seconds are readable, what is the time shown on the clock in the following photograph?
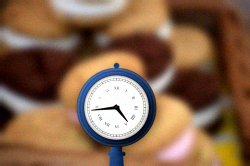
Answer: 4.44
